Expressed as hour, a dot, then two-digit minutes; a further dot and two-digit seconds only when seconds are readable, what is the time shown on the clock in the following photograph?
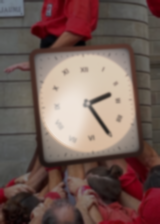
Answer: 2.25
